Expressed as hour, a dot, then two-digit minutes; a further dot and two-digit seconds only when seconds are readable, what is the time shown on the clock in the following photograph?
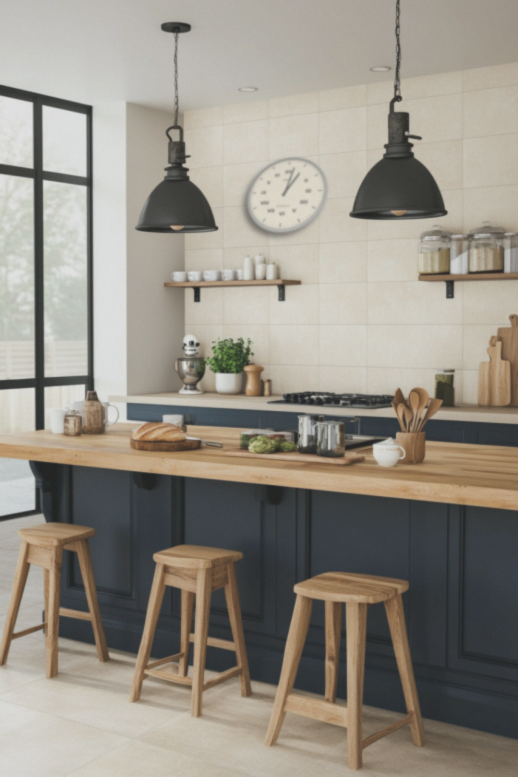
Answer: 1.02
